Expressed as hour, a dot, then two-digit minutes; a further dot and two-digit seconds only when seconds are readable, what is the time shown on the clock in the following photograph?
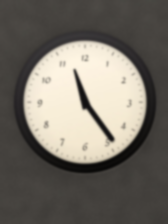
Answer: 11.24
